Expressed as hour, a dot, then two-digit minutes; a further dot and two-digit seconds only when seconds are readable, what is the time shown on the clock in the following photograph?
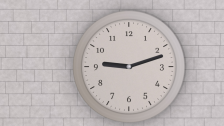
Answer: 9.12
